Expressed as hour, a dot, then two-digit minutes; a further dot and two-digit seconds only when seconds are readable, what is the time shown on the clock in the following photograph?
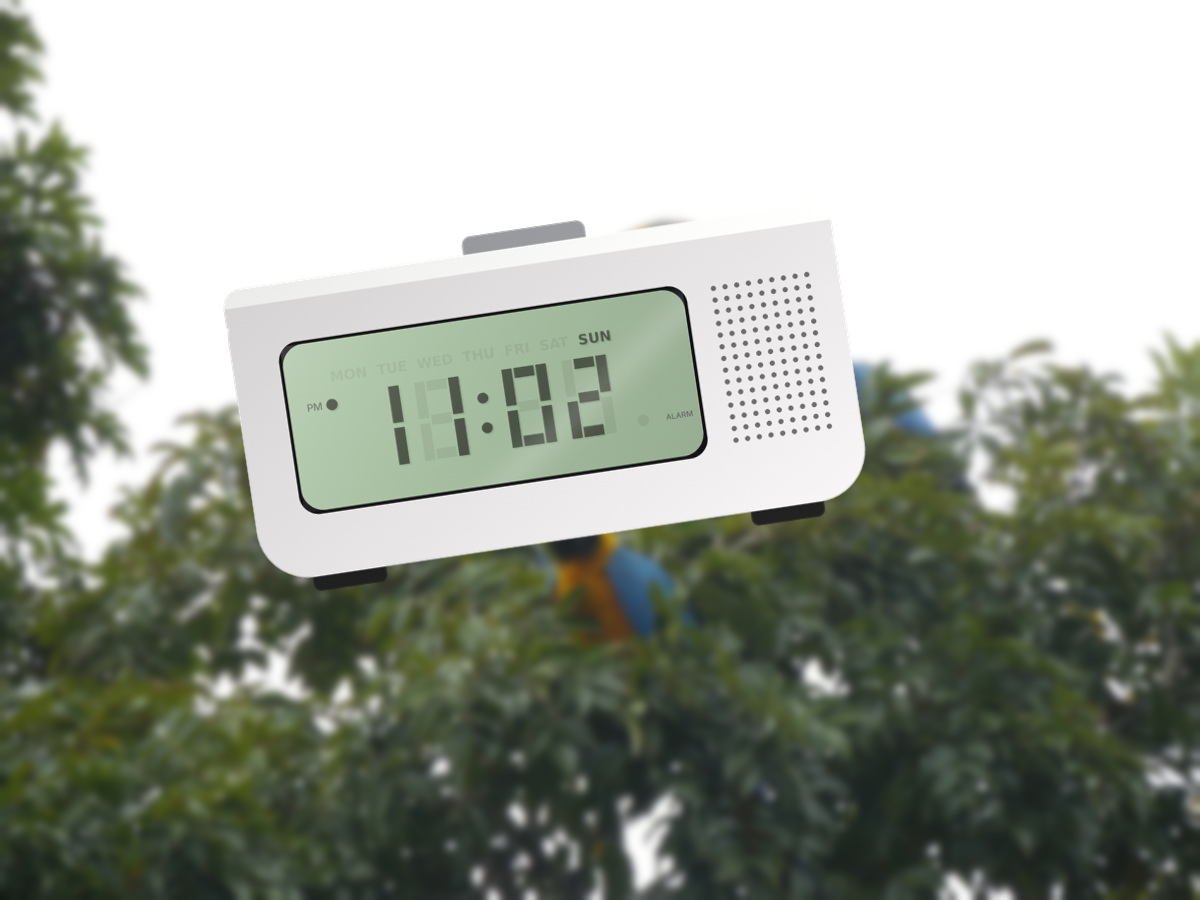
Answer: 11.02
